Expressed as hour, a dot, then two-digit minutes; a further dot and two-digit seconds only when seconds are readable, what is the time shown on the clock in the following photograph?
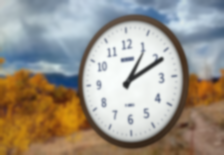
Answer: 1.11
